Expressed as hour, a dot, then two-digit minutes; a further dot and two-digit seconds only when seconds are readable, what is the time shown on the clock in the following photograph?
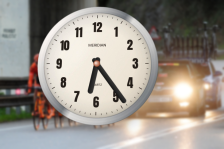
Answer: 6.24
